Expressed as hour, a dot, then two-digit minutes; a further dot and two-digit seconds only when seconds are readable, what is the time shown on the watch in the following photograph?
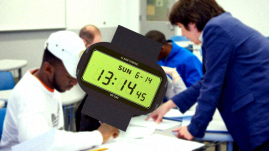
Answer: 13.14.45
